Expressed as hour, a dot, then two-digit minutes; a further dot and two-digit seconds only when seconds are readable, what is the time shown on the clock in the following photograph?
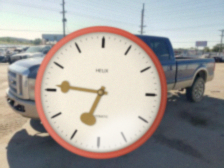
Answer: 6.46
